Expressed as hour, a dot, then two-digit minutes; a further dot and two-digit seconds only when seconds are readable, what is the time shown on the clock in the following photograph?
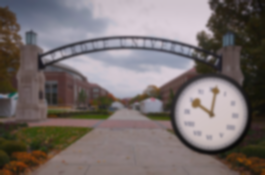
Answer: 10.01
